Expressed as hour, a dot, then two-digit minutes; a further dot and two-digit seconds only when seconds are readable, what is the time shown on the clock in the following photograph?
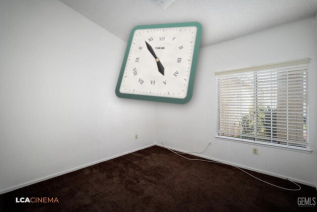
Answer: 4.53
